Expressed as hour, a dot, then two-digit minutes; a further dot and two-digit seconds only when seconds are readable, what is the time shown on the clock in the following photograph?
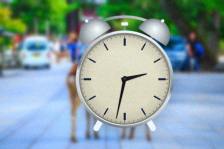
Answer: 2.32
